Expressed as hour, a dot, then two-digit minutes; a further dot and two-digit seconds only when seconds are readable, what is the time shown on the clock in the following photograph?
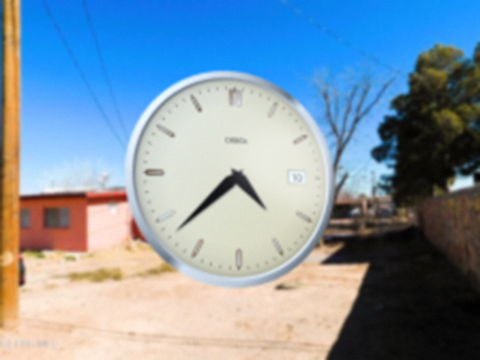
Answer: 4.38
